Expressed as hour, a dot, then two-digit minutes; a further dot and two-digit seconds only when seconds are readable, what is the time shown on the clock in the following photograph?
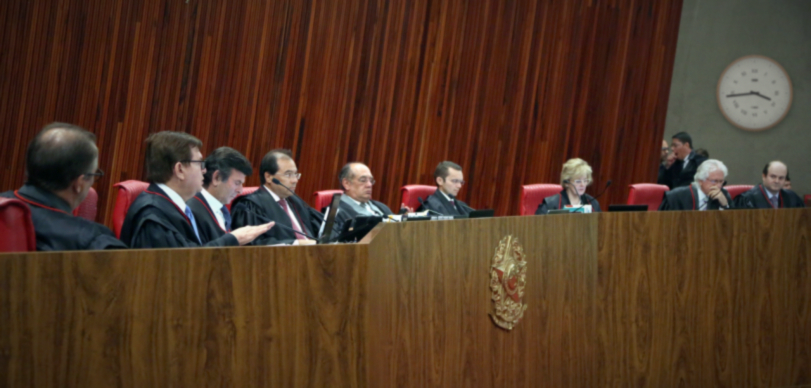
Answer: 3.44
